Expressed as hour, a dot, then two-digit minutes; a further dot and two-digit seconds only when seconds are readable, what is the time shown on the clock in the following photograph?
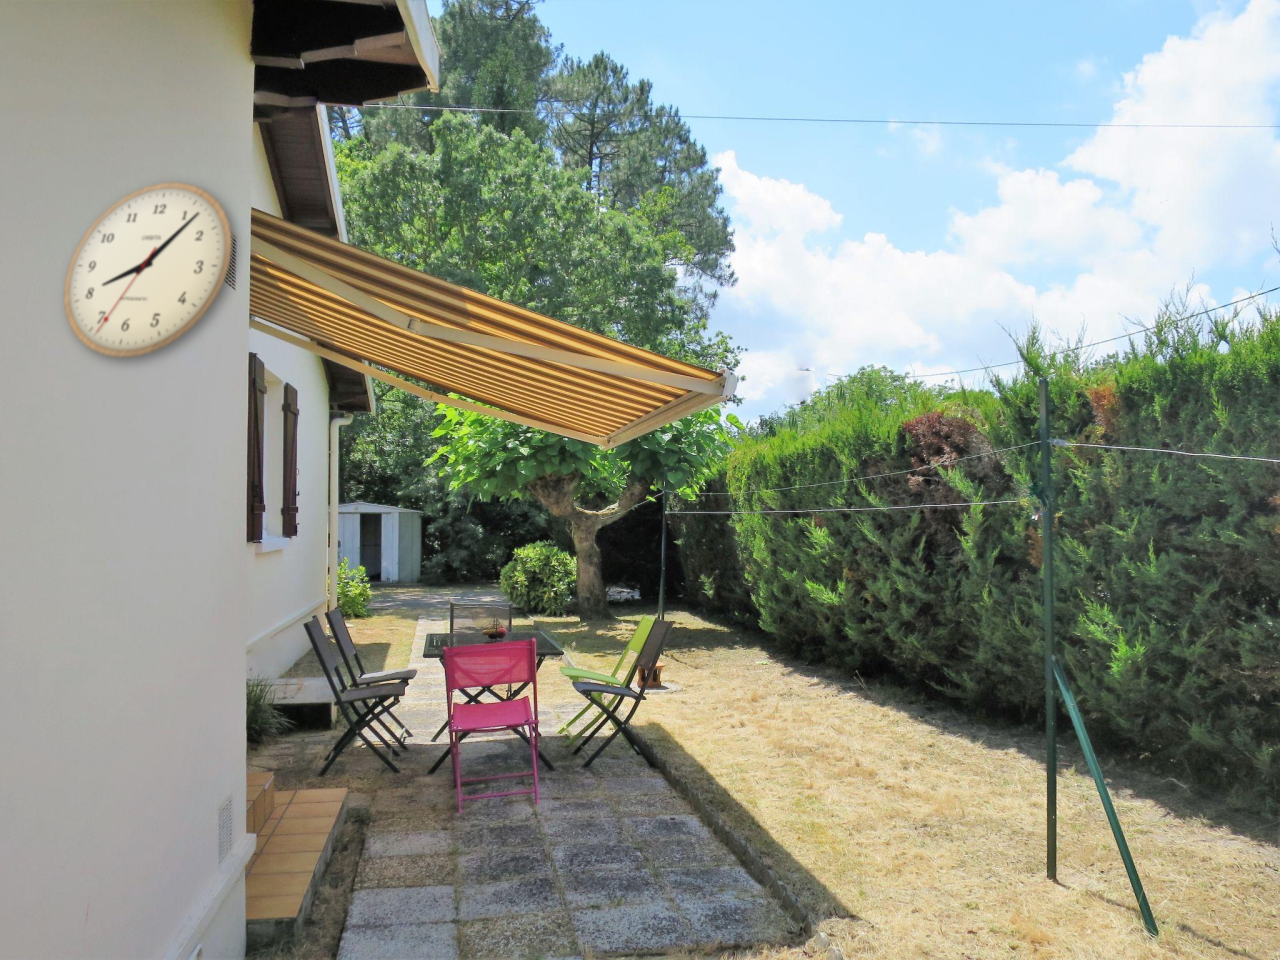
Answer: 8.06.34
